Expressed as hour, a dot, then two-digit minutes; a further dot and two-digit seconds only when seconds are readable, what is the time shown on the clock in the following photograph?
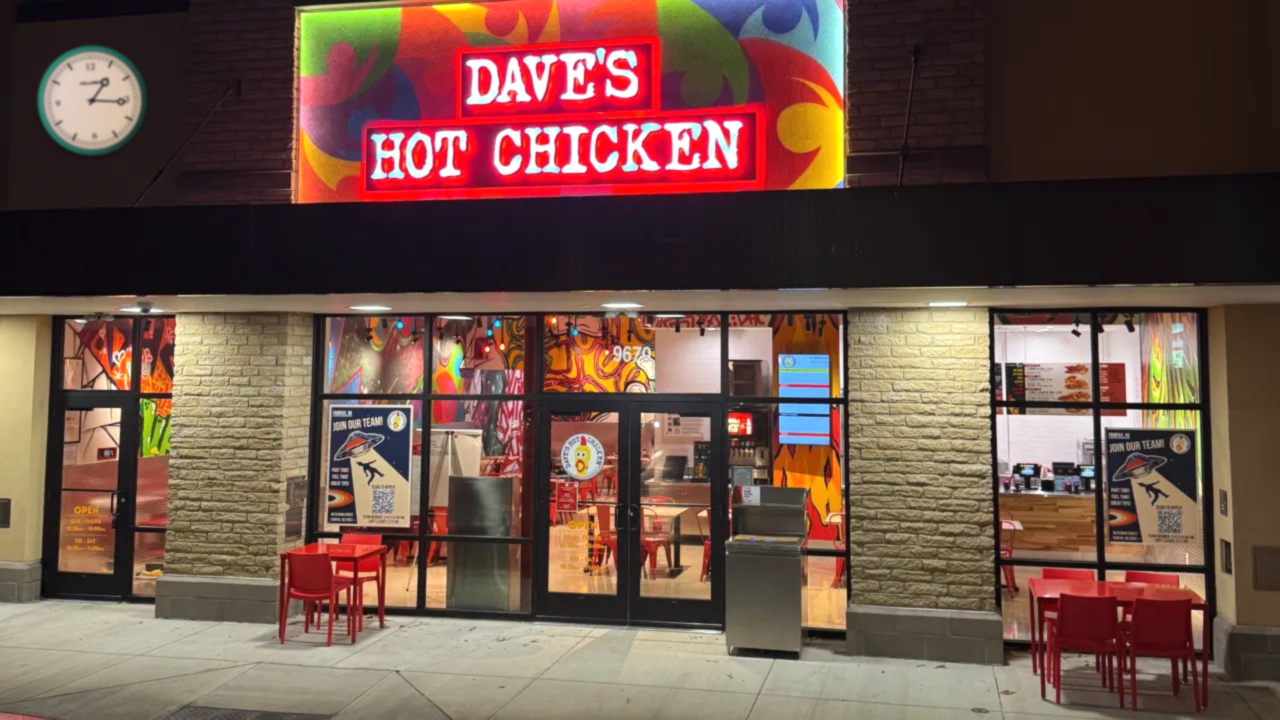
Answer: 1.16
